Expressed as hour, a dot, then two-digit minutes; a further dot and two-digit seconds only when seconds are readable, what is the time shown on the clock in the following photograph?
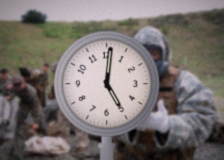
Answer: 5.01
